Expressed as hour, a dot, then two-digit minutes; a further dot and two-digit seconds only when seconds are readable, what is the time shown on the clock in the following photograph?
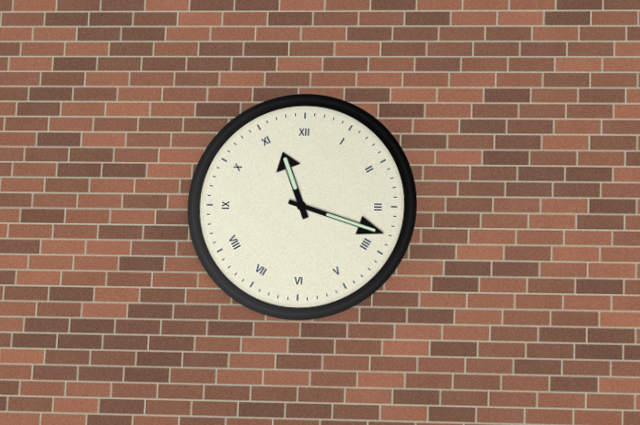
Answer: 11.18
